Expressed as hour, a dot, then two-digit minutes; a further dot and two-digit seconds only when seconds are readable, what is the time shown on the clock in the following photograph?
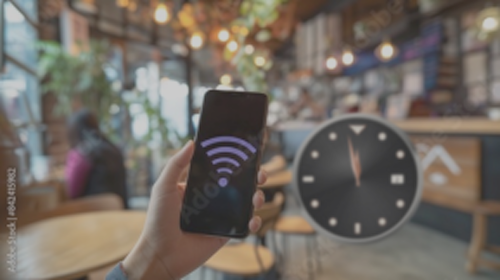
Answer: 11.58
